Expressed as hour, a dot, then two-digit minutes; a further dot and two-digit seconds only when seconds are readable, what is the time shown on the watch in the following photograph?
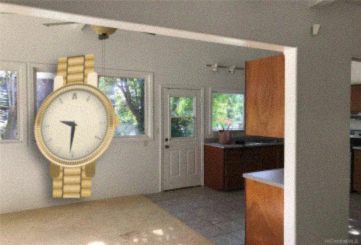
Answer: 9.31
